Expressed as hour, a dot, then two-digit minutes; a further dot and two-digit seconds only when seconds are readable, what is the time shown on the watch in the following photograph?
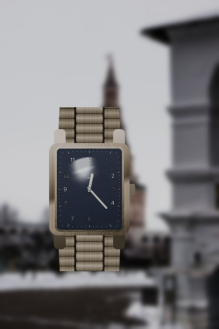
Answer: 12.23
